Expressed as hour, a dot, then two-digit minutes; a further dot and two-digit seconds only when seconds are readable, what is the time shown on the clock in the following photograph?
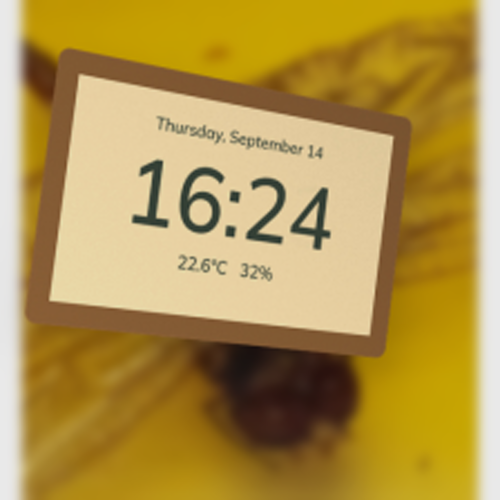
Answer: 16.24
